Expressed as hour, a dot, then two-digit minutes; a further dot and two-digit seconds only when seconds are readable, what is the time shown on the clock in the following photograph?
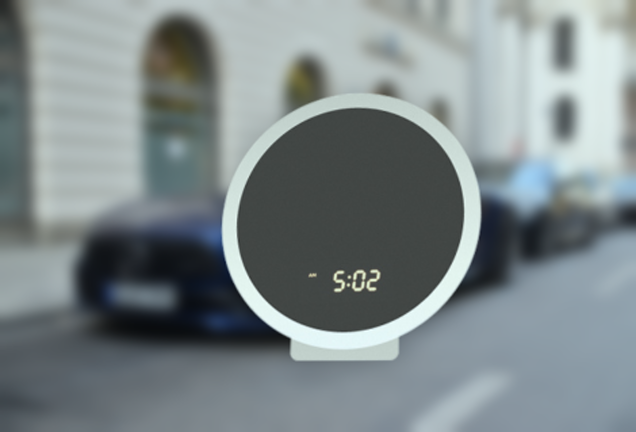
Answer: 5.02
